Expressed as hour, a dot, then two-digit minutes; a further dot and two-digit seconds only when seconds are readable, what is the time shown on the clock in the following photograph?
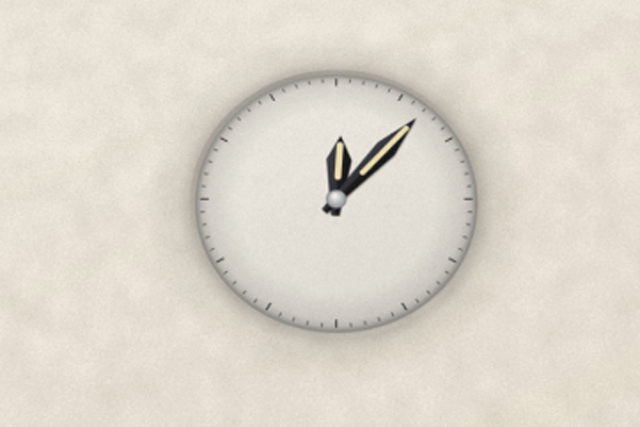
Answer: 12.07
